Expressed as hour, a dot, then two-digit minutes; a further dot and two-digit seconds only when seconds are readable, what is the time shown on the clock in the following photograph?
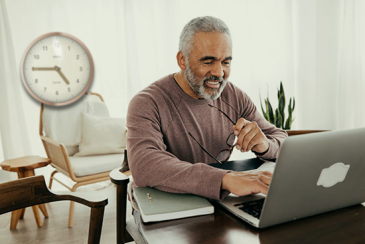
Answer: 4.45
